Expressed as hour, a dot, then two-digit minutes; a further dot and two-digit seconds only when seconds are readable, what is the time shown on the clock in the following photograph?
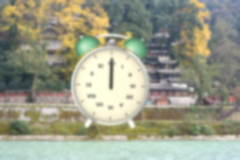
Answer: 12.00
